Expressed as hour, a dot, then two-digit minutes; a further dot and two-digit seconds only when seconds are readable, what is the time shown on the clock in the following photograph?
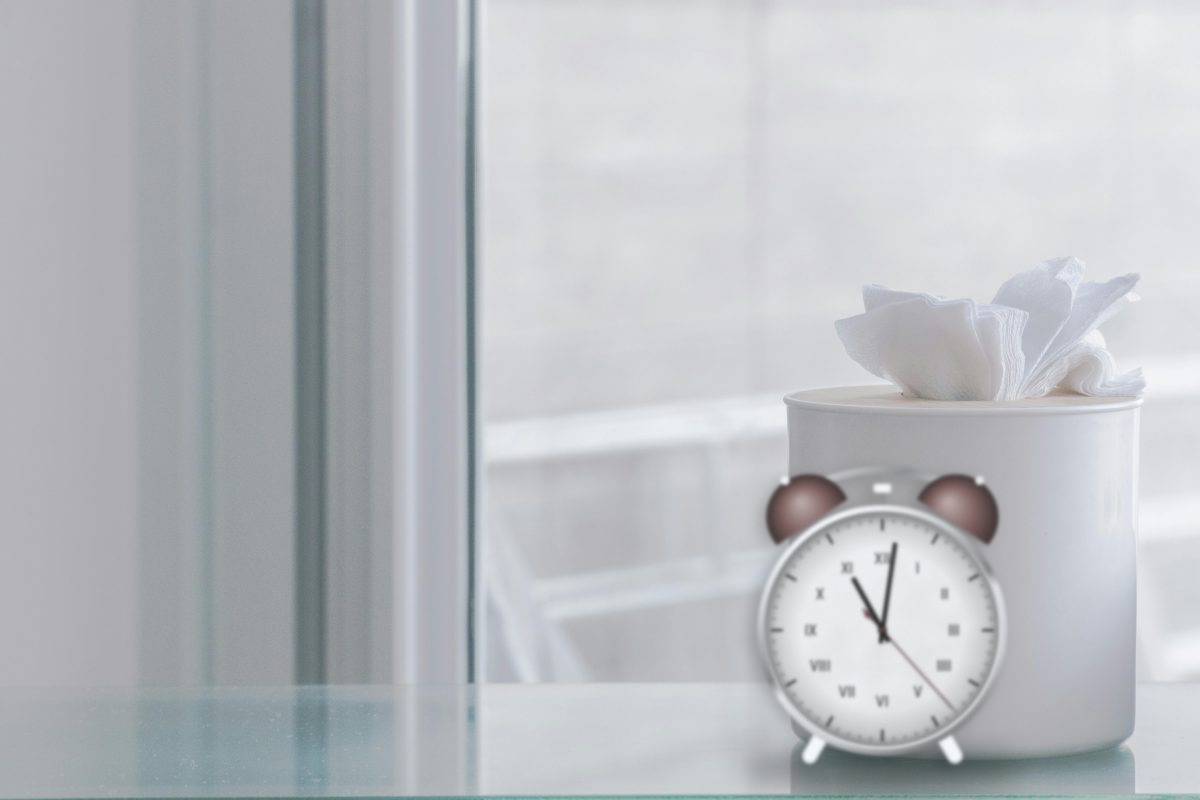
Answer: 11.01.23
